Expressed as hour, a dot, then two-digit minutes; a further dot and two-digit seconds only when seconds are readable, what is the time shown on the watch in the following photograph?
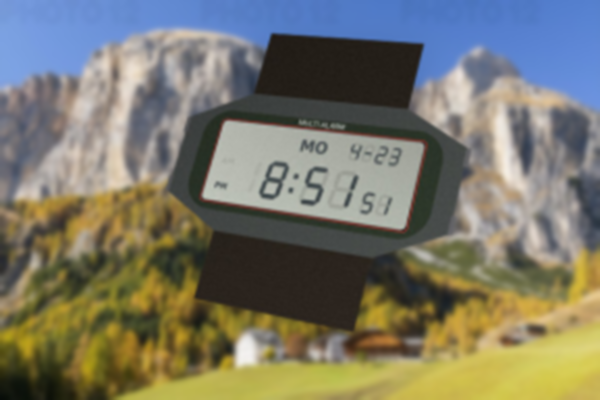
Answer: 8.51.51
